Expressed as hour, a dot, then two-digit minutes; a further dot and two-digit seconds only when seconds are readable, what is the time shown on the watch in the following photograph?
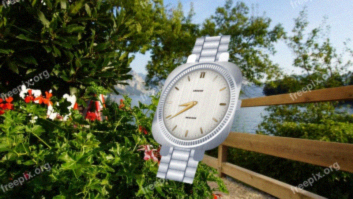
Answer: 8.39
